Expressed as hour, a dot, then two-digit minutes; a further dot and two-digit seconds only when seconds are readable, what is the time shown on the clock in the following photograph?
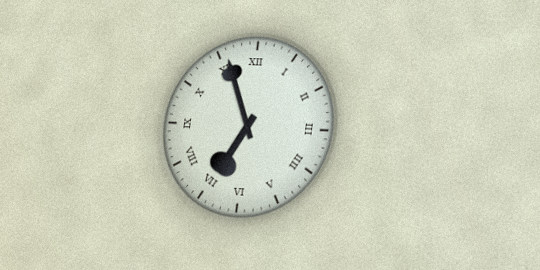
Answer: 6.56
